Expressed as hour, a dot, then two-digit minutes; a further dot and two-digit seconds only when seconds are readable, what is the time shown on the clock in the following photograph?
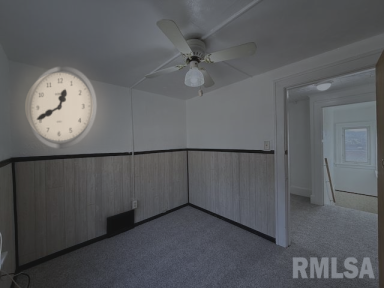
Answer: 12.41
